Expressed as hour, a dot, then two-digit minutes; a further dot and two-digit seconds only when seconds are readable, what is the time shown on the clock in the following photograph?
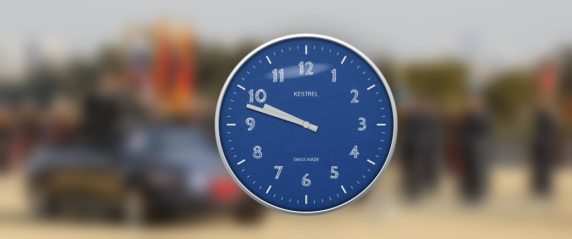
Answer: 9.48
